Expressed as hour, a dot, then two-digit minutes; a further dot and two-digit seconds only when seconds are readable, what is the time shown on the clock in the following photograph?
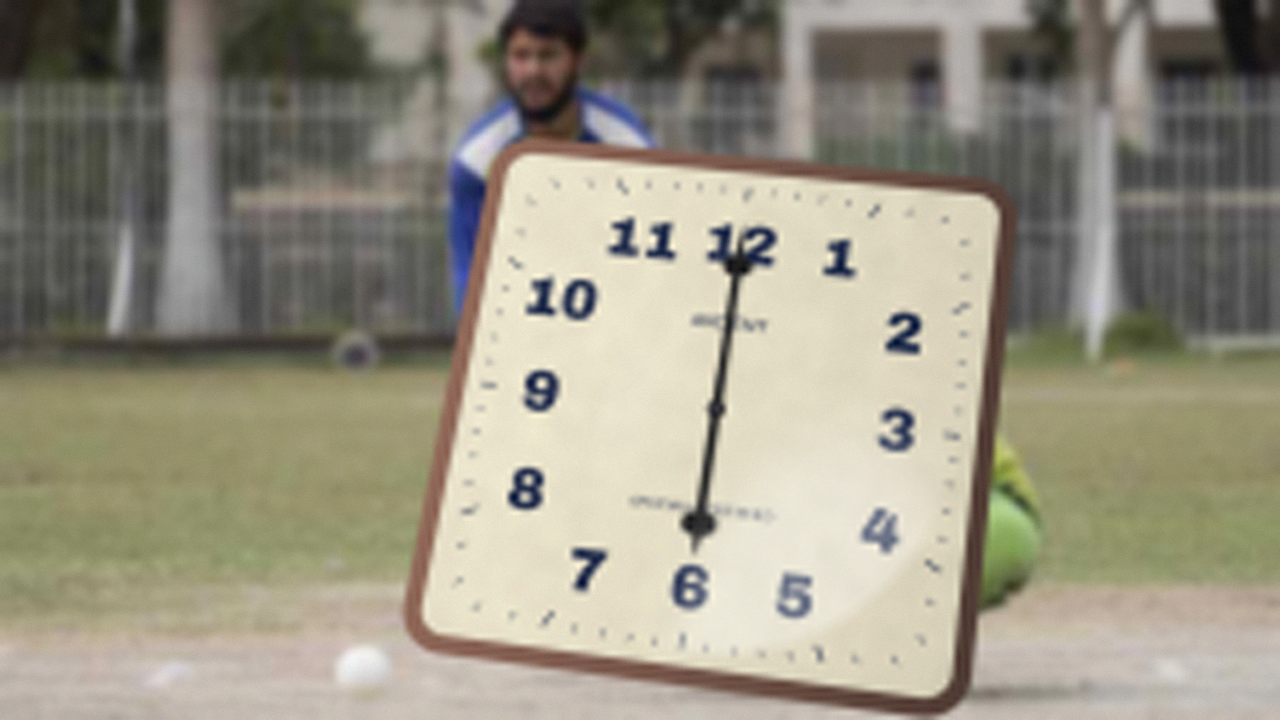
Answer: 6.00
